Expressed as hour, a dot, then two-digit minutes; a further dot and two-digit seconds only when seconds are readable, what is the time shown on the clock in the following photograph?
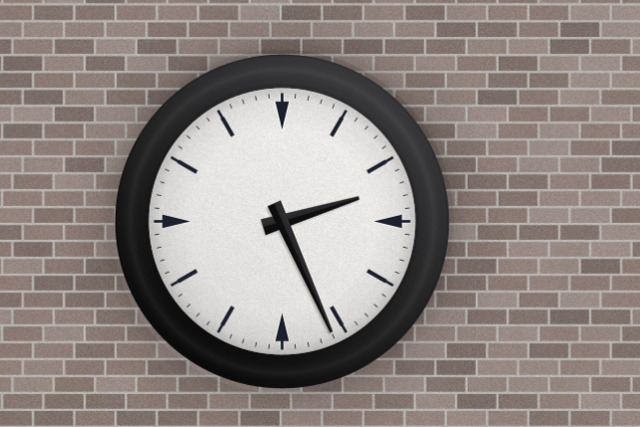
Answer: 2.26
